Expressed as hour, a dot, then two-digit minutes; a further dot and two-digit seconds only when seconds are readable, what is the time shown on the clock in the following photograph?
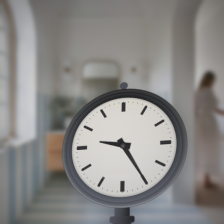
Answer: 9.25
